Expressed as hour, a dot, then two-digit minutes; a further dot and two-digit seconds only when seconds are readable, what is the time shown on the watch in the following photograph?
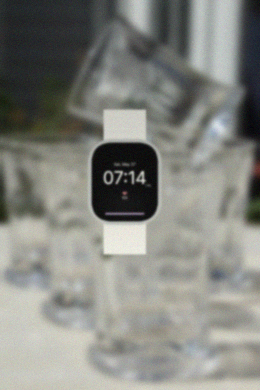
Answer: 7.14
